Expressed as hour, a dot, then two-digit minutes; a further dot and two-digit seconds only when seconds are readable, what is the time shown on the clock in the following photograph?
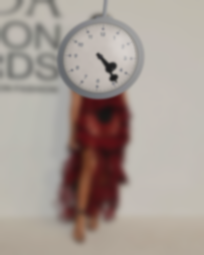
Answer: 4.24
